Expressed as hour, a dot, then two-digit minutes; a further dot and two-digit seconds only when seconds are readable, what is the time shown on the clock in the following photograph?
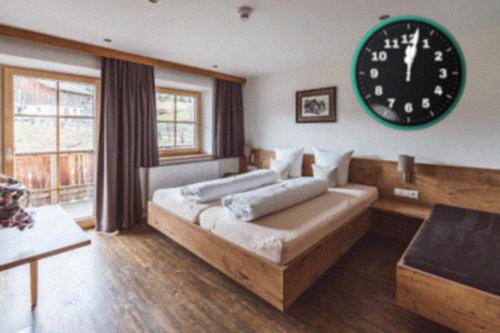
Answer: 12.02
